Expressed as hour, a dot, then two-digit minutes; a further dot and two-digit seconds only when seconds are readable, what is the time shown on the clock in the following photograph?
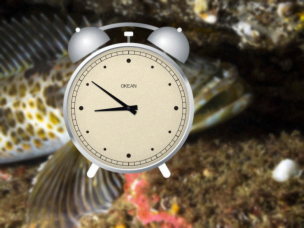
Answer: 8.51
